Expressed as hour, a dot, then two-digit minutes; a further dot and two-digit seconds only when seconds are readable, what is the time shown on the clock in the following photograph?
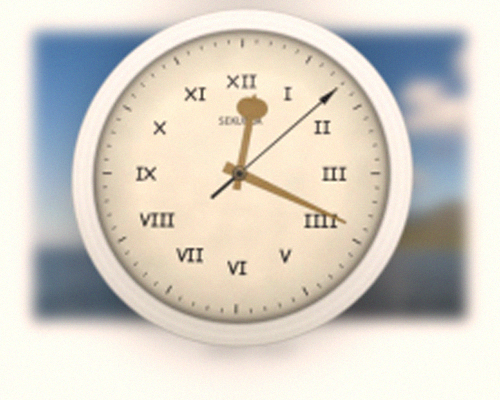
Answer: 12.19.08
